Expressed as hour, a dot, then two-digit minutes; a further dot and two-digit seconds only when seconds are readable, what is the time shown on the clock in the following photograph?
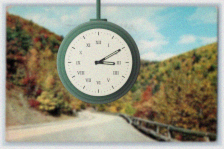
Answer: 3.10
